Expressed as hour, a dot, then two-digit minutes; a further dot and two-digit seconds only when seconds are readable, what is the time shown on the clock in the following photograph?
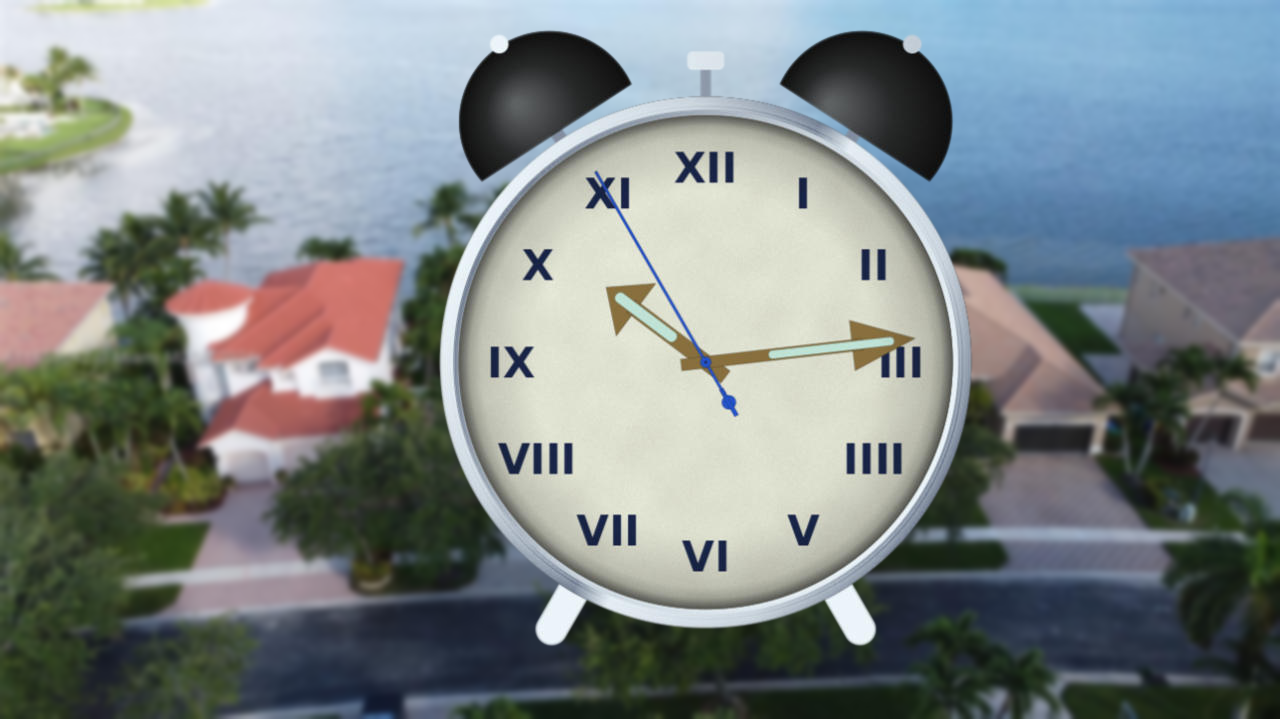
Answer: 10.13.55
